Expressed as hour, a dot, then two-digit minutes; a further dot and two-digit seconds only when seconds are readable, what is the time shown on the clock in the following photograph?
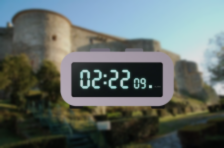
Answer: 2.22.09
